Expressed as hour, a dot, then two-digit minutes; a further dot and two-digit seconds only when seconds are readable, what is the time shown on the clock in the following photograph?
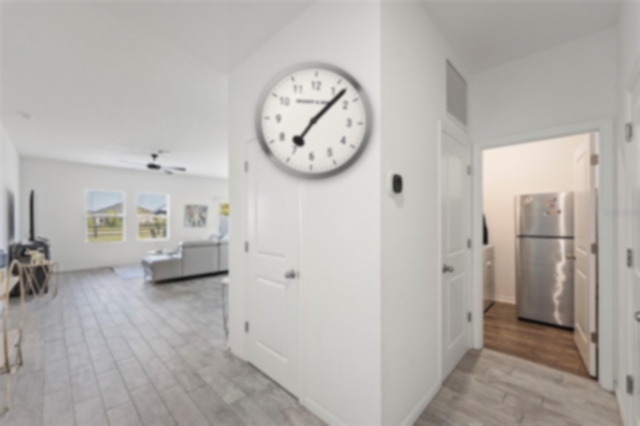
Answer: 7.07
